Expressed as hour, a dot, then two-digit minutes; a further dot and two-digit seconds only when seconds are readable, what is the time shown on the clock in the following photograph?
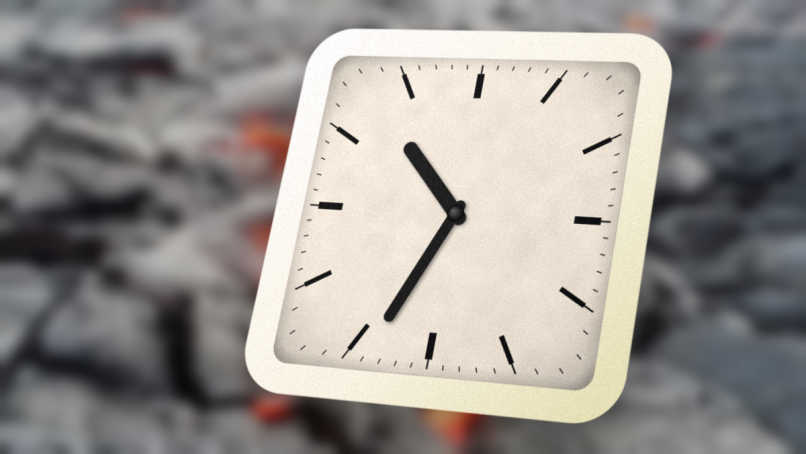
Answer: 10.34
